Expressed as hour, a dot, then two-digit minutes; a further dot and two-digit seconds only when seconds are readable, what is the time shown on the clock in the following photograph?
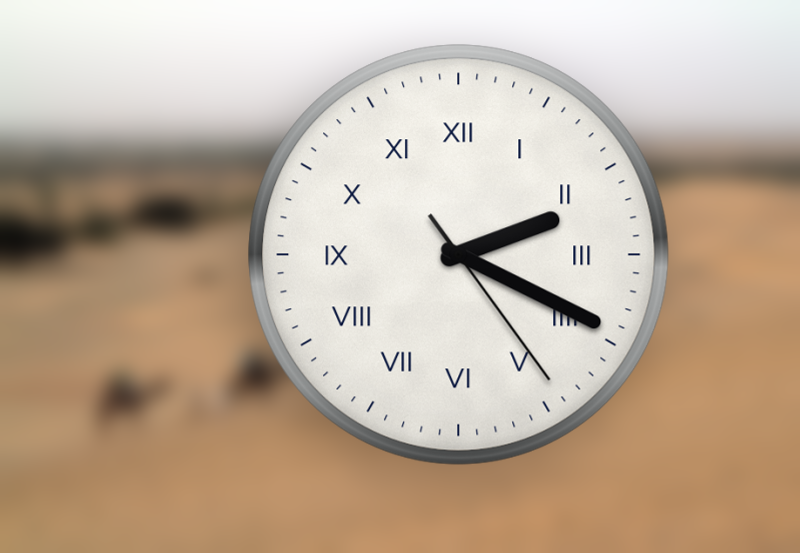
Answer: 2.19.24
